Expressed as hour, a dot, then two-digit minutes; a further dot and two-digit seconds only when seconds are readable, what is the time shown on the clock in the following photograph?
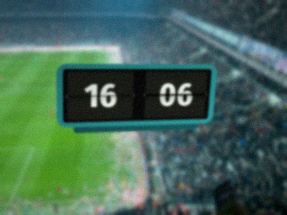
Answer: 16.06
